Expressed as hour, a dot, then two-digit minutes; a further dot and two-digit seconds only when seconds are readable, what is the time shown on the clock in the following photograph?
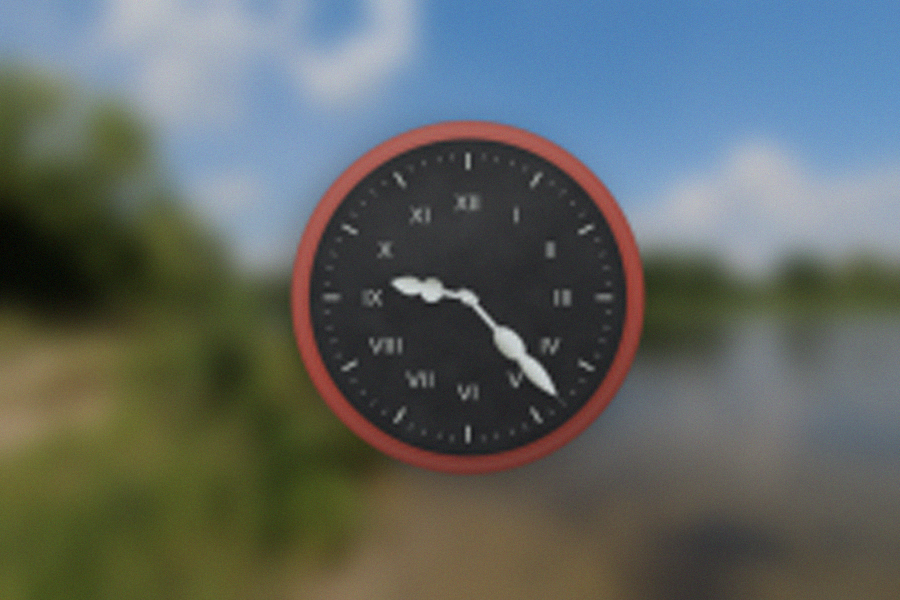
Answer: 9.23
